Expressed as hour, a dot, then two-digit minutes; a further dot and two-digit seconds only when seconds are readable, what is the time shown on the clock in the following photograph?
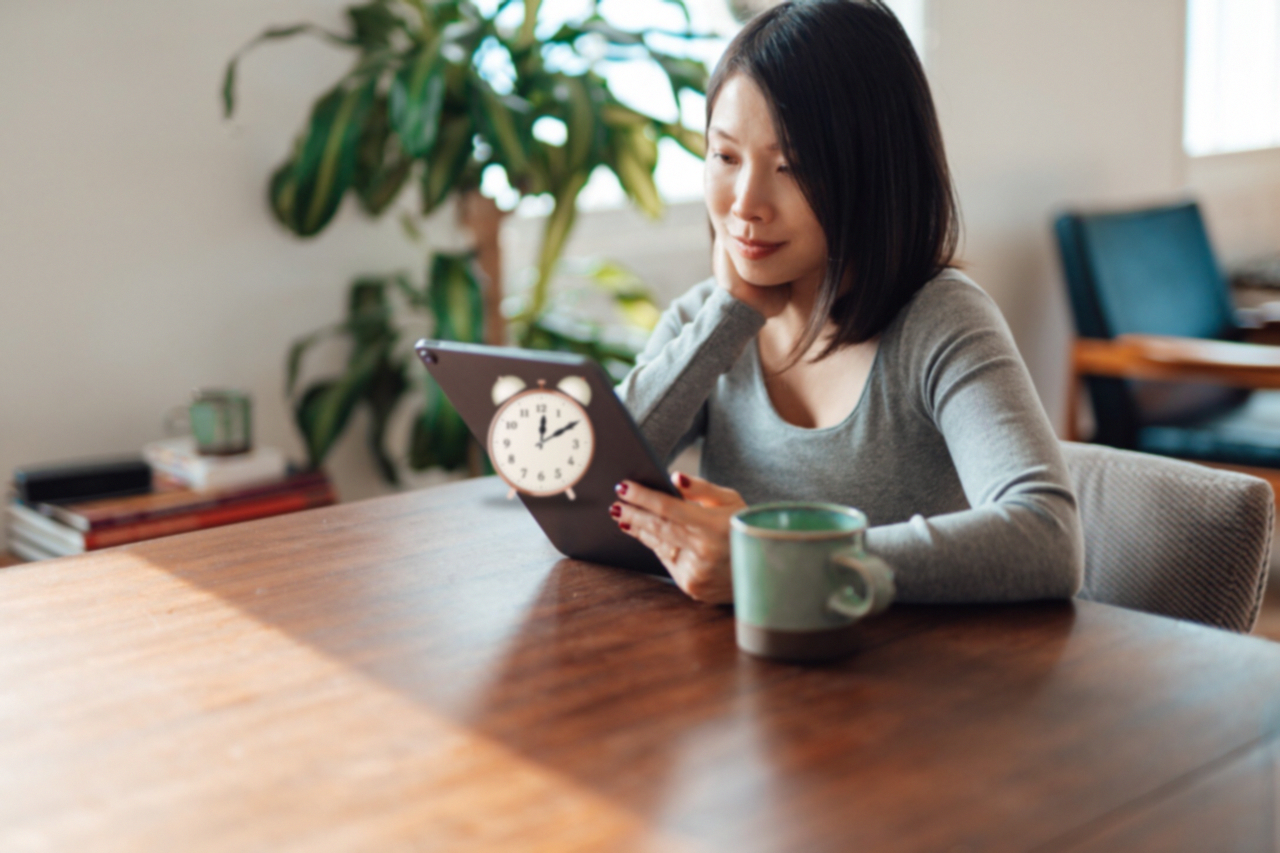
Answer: 12.10
